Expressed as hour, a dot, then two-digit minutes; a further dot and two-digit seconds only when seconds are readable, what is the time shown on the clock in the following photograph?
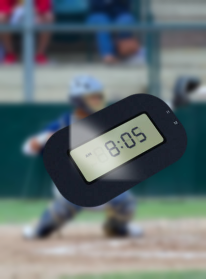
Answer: 8.05
